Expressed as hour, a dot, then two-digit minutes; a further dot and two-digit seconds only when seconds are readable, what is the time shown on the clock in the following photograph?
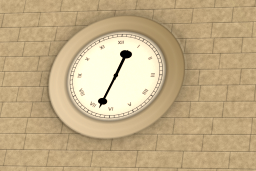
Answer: 12.33
